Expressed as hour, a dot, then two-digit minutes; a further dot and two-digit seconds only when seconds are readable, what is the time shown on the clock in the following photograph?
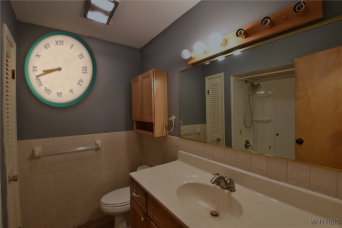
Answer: 8.42
